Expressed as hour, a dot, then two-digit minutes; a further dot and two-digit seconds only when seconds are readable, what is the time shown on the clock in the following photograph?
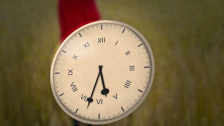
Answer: 5.33
